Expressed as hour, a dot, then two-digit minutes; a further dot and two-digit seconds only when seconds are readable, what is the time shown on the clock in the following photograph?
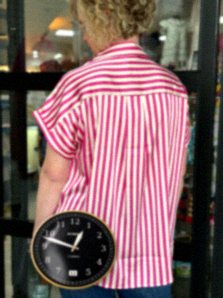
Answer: 12.48
